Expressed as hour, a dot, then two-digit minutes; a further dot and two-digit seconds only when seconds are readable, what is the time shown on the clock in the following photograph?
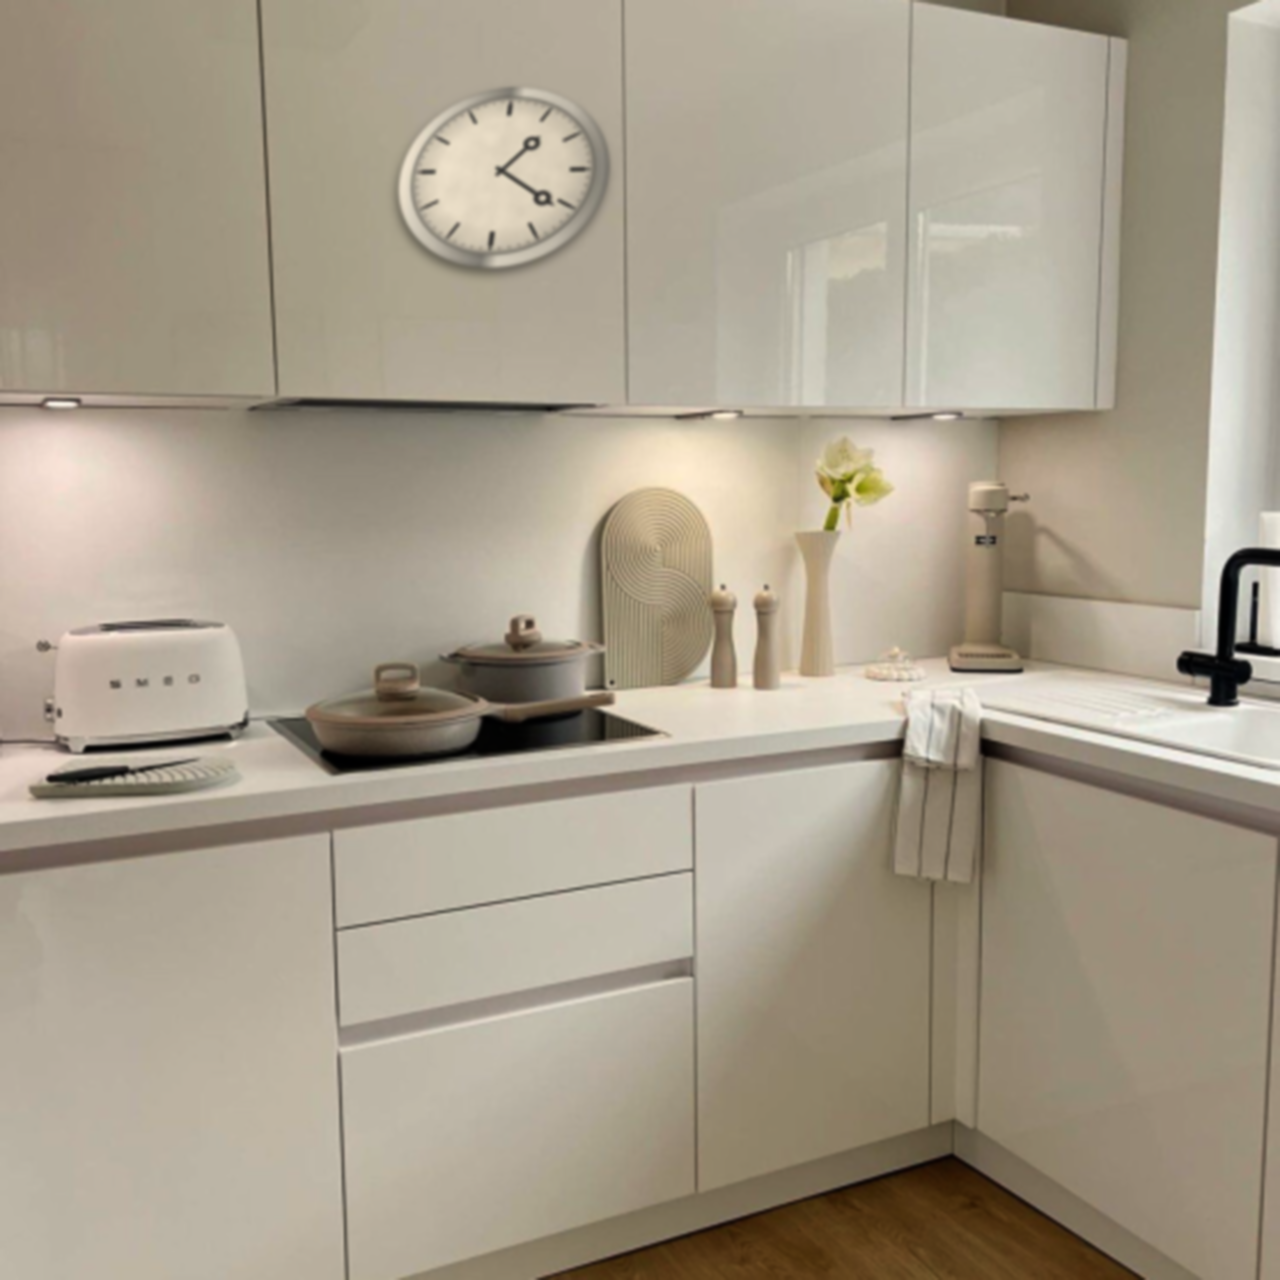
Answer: 1.21
